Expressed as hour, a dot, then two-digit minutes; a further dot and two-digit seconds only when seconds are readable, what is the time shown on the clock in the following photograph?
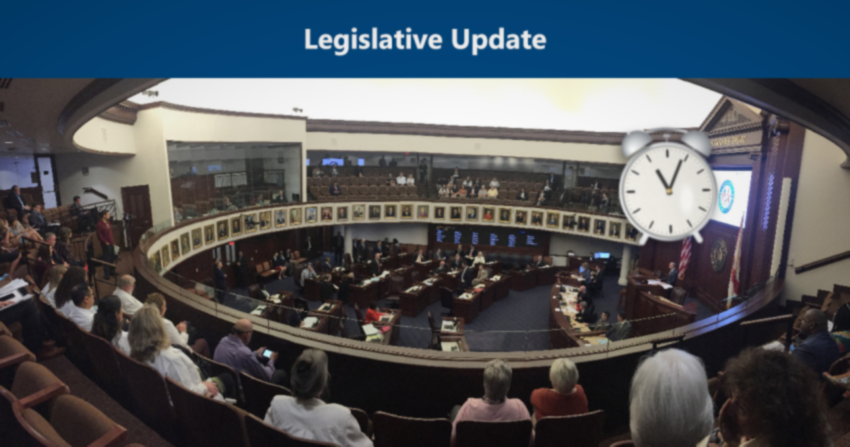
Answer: 11.04
